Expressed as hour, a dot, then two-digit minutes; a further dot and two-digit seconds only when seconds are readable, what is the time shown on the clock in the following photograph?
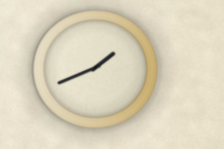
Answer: 1.41
